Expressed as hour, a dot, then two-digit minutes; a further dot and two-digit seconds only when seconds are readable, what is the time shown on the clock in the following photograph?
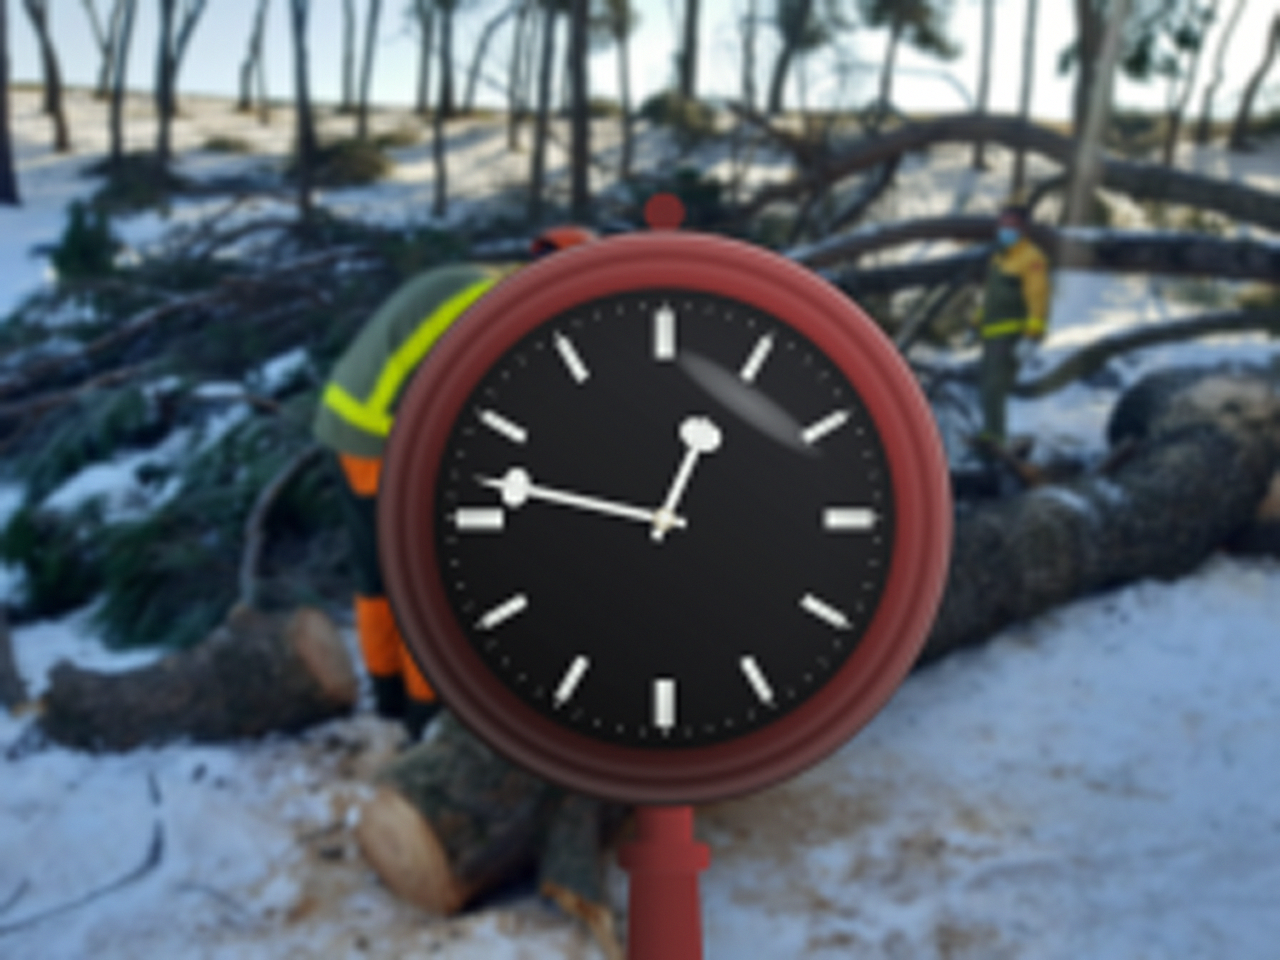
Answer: 12.47
